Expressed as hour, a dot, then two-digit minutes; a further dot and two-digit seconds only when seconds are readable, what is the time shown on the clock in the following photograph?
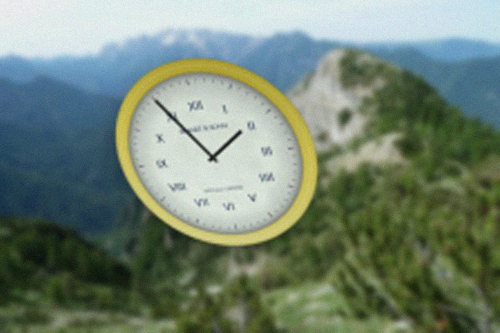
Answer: 1.55
